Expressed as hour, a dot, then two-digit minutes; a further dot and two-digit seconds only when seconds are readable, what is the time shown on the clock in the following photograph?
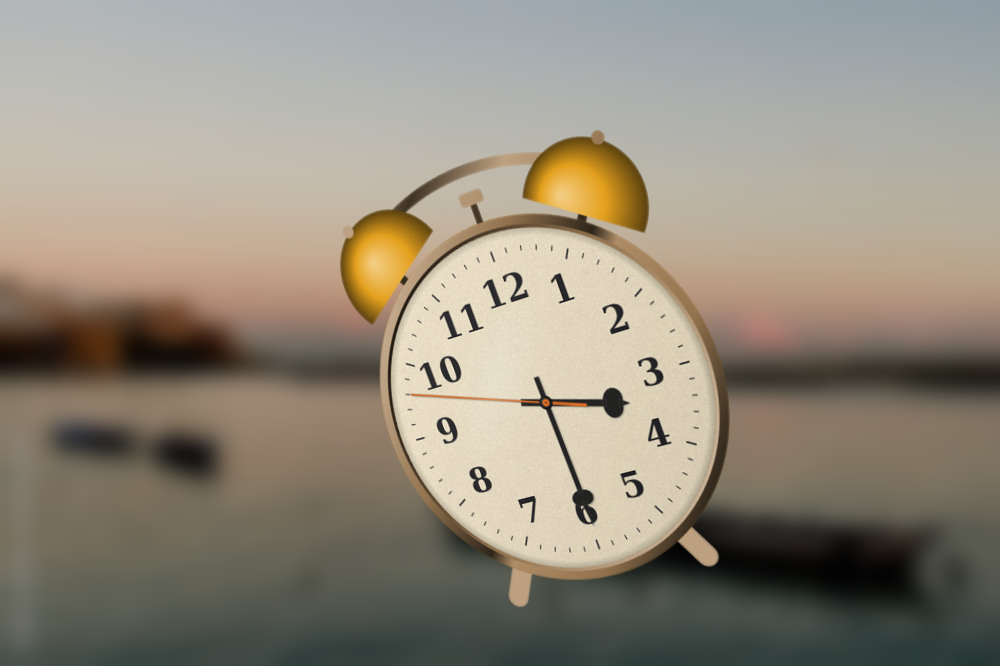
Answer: 3.29.48
